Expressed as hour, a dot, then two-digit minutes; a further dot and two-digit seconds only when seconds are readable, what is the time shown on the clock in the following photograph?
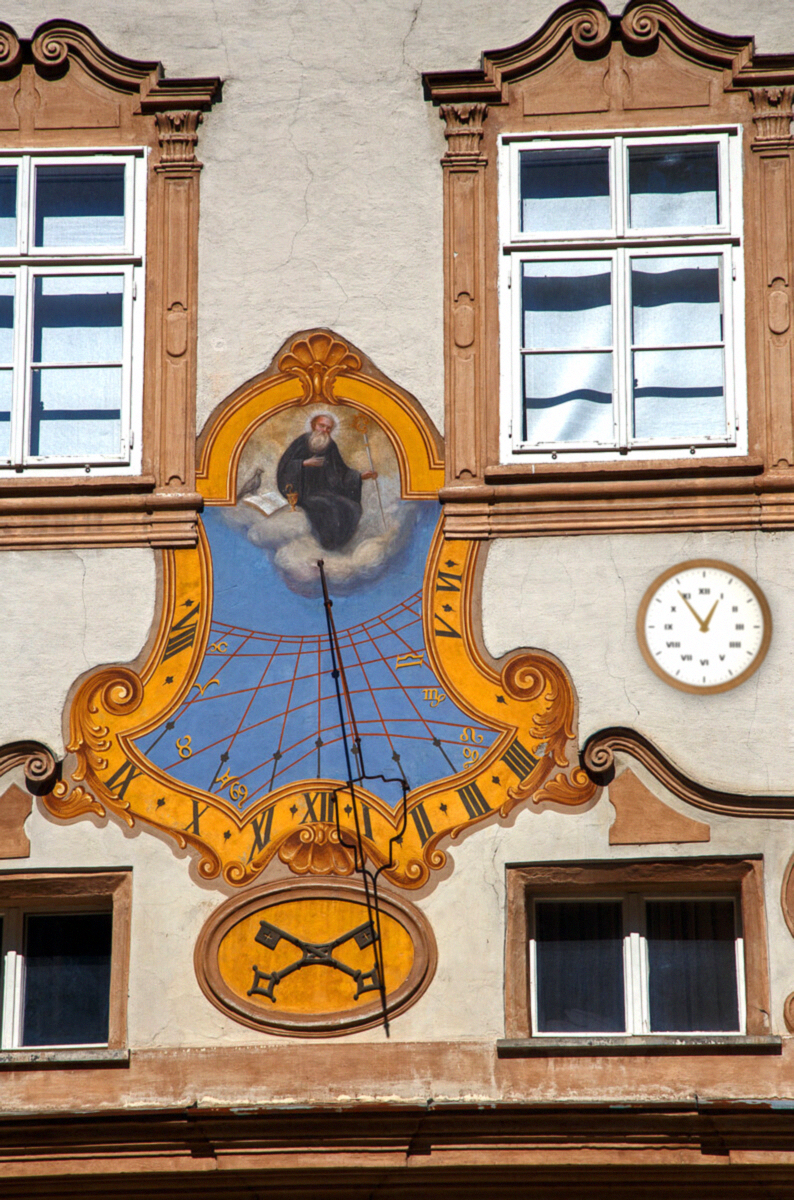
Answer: 12.54
